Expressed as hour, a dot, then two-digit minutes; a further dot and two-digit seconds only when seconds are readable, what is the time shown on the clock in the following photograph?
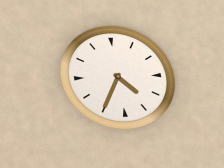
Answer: 4.35
